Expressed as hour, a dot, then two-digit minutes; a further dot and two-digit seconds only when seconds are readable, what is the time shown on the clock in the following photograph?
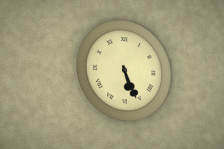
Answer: 5.26
